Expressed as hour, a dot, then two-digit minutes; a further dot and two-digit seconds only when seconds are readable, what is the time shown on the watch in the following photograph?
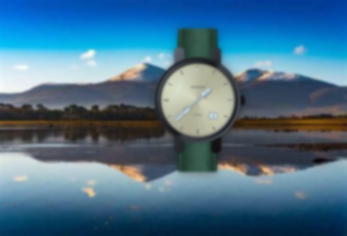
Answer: 1.38
